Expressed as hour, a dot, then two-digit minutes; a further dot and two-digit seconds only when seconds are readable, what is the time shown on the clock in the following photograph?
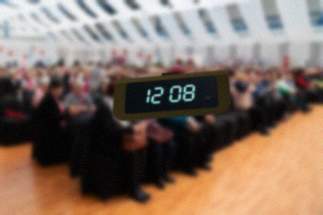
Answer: 12.08
